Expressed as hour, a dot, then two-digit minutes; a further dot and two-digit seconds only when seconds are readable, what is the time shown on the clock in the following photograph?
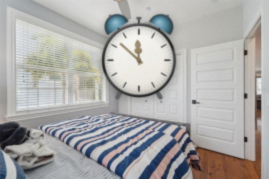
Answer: 11.52
